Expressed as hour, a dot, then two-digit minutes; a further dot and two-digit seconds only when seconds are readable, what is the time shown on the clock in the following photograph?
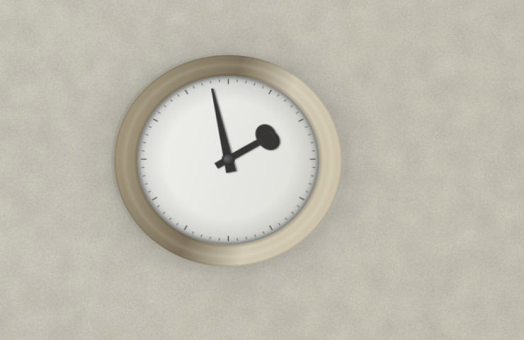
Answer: 1.58
